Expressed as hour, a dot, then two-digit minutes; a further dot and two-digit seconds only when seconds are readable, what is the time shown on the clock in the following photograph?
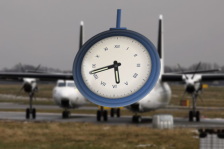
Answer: 5.42
